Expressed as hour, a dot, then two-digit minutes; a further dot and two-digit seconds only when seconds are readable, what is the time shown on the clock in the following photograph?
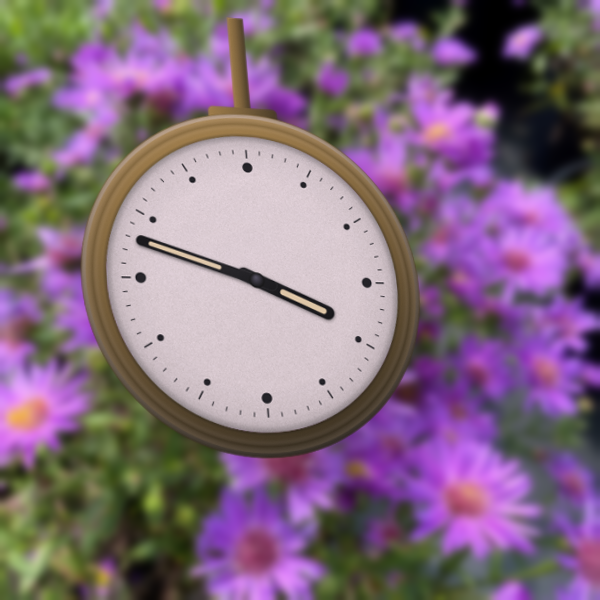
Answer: 3.48
